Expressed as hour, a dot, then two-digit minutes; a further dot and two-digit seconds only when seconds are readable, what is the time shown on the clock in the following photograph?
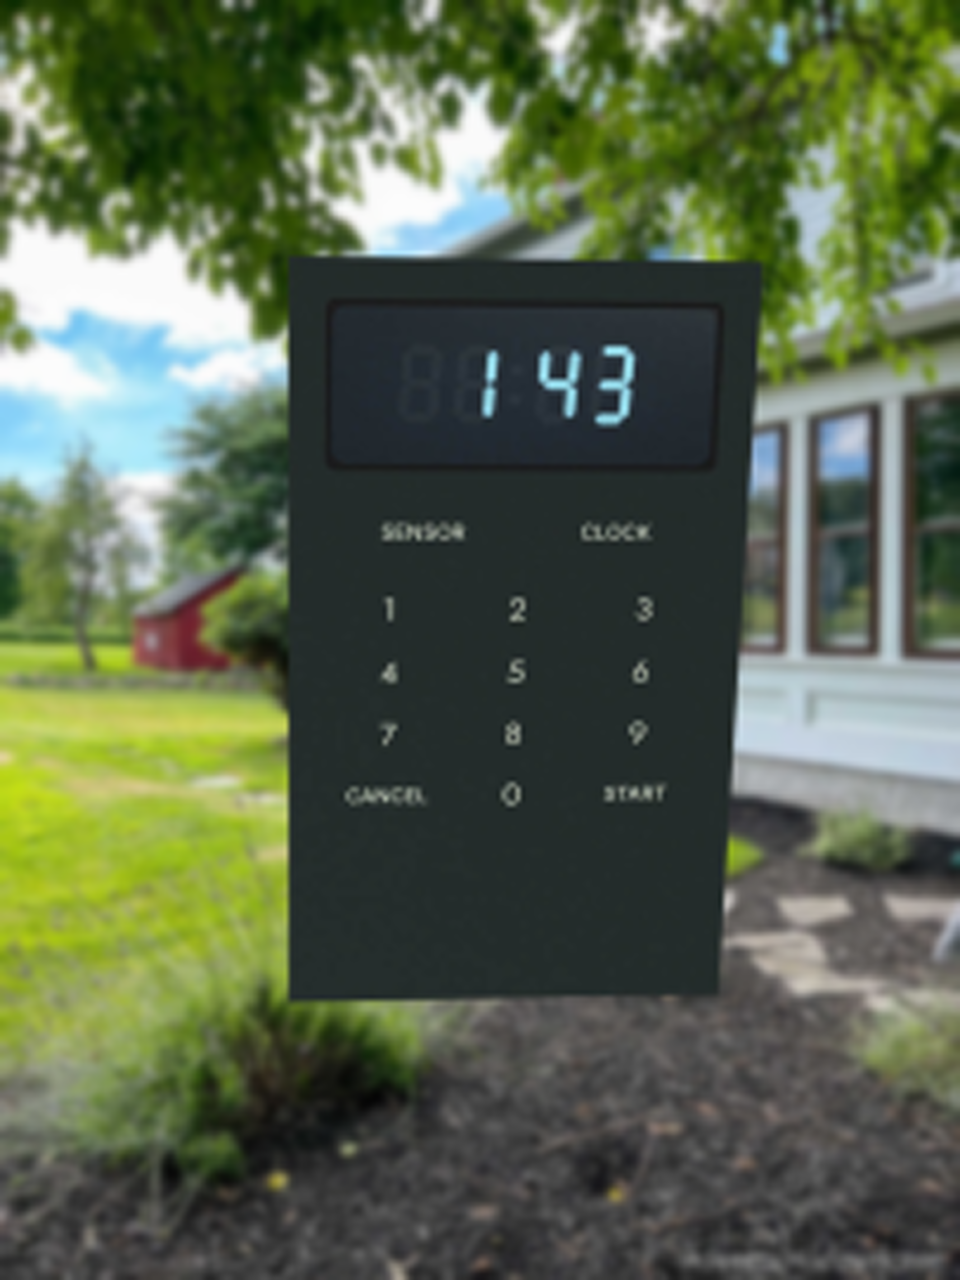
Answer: 1.43
